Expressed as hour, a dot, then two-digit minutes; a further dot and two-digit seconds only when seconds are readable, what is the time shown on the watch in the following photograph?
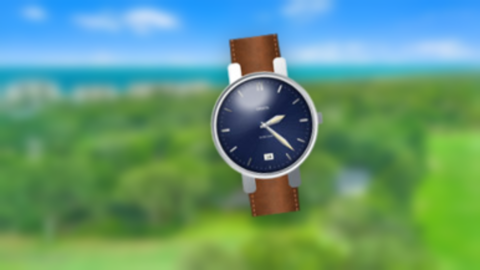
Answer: 2.23
